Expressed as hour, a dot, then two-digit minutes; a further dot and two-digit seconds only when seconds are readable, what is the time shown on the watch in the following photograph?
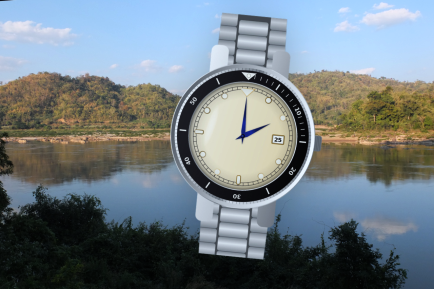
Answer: 2.00
